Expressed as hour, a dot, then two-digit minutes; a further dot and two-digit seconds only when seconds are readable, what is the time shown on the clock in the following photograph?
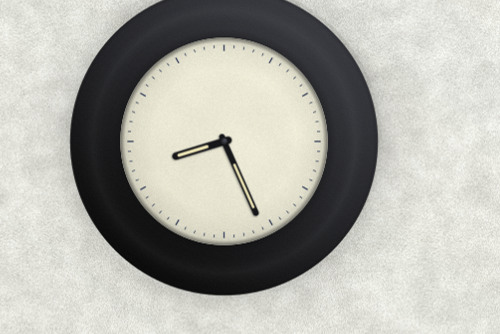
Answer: 8.26
